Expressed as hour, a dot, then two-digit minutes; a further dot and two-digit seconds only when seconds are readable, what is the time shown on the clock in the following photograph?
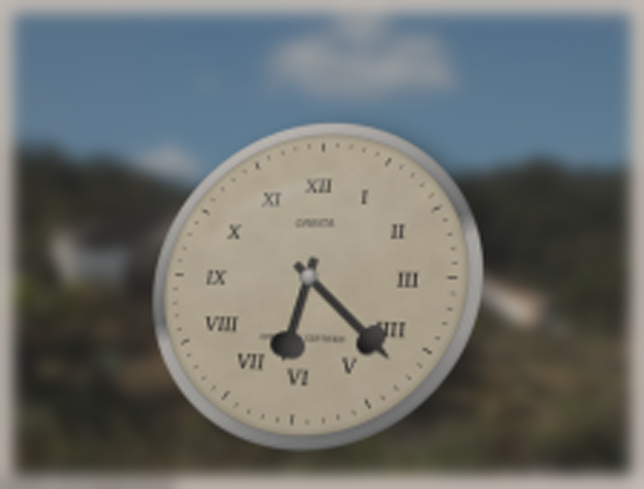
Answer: 6.22
